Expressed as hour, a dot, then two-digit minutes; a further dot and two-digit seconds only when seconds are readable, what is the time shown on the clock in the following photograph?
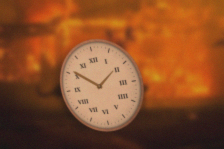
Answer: 1.51
